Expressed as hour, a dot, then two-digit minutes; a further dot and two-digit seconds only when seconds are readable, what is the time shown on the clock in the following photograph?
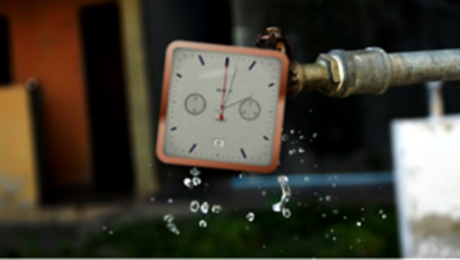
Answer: 2.02
